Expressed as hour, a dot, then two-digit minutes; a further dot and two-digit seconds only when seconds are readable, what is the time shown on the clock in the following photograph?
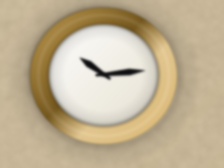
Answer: 10.14
